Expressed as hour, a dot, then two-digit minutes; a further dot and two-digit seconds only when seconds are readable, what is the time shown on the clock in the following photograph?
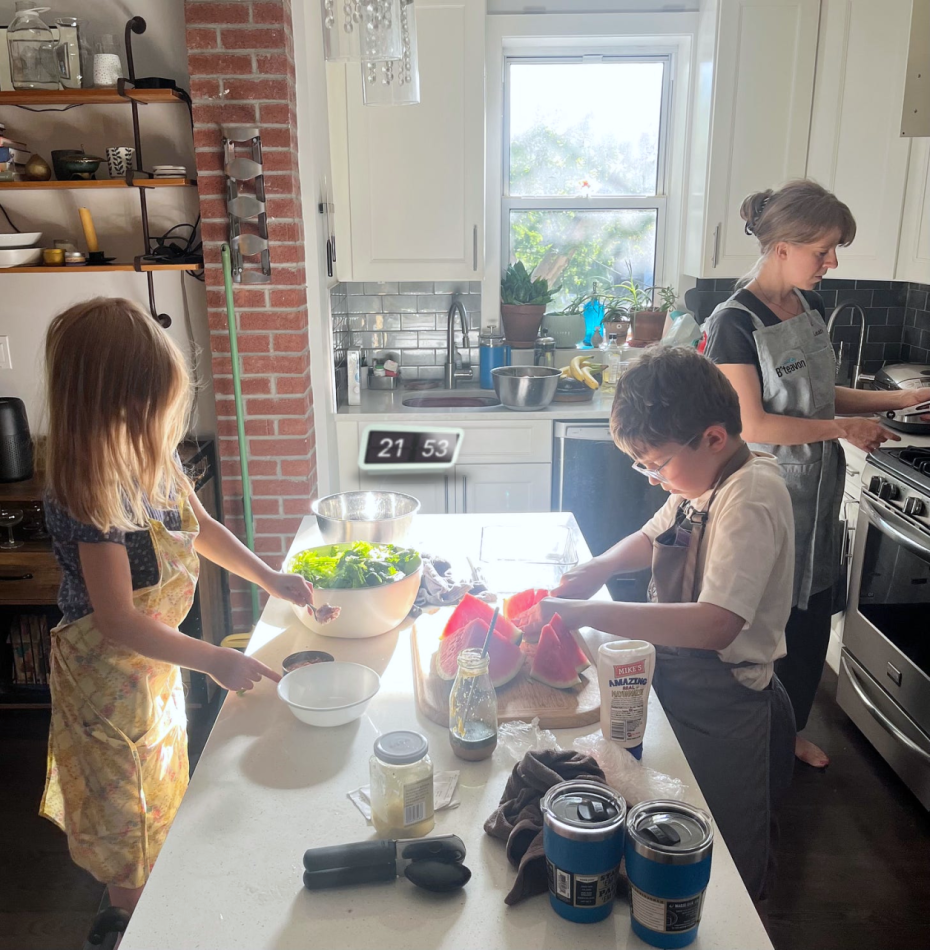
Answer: 21.53
